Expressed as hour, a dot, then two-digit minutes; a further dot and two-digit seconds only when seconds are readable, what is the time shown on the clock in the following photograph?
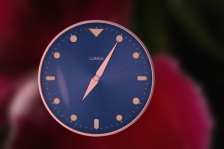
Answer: 7.05
